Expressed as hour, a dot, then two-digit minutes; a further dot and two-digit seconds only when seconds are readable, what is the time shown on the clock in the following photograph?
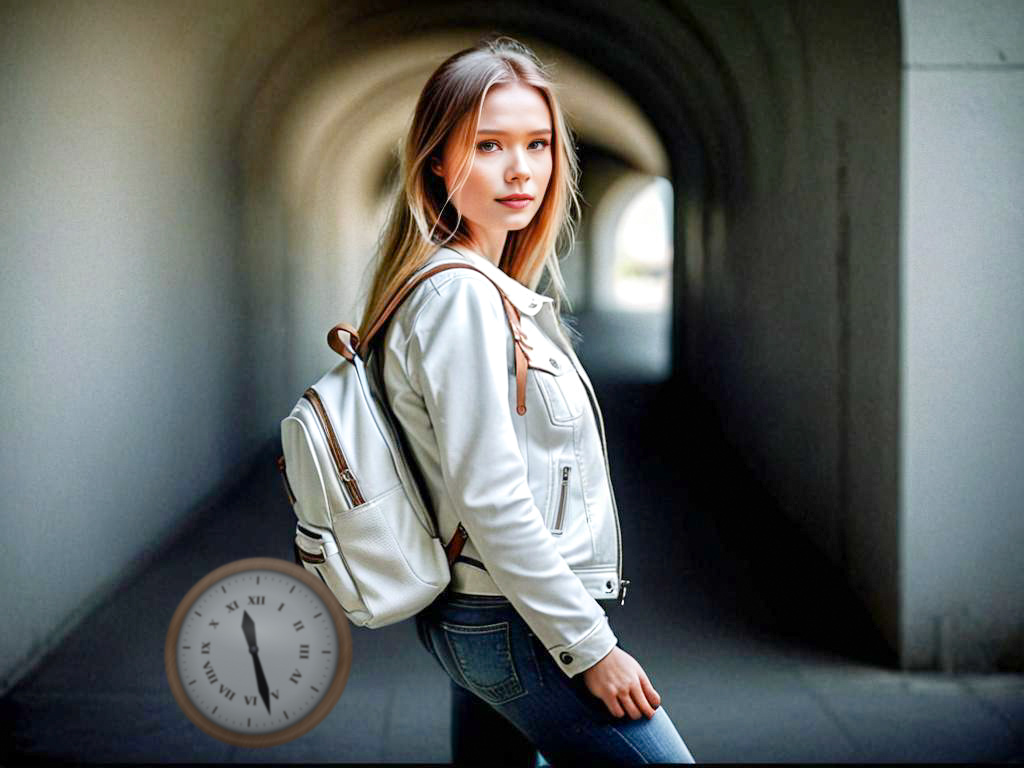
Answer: 11.27
